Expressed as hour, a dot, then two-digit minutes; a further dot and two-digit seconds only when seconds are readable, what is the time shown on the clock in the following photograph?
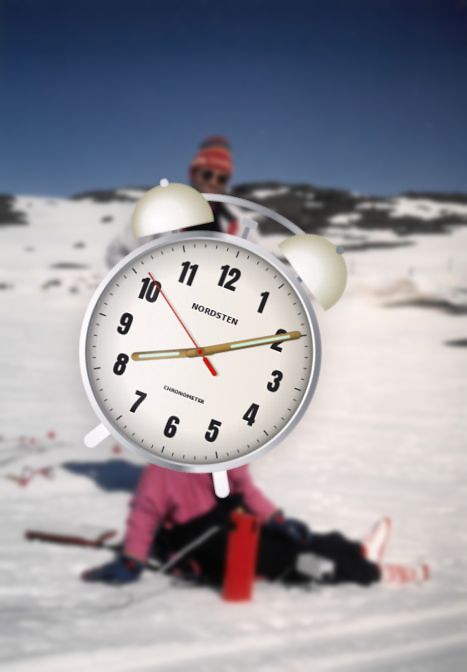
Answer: 8.09.51
